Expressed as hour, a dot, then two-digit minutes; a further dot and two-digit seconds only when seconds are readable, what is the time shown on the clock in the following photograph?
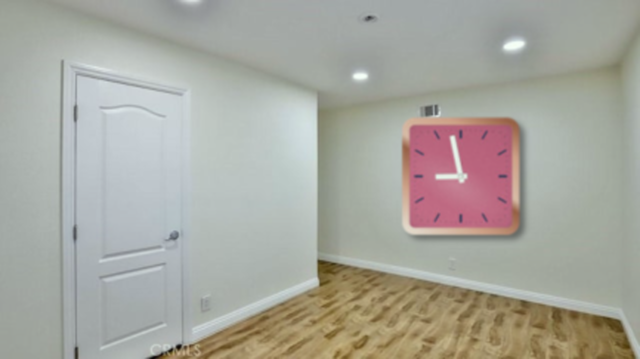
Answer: 8.58
